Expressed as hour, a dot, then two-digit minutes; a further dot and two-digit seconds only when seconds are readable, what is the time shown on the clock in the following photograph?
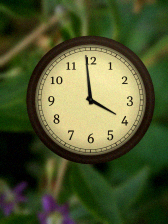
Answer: 3.59
